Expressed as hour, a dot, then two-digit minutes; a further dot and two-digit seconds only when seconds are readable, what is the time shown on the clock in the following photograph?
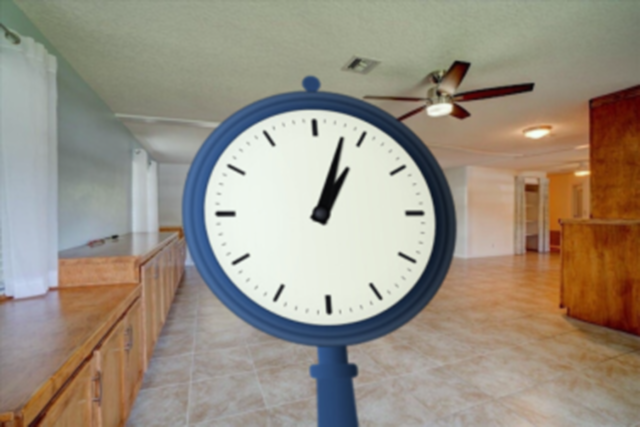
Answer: 1.03
